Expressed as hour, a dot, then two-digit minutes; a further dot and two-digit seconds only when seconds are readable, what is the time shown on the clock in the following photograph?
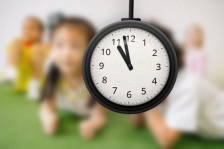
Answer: 10.58
